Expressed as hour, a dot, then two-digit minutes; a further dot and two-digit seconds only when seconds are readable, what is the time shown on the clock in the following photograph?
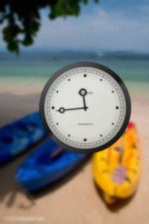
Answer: 11.44
